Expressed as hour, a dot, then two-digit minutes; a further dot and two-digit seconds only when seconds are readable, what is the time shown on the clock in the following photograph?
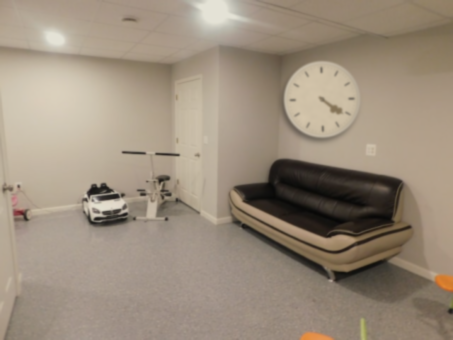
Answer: 4.21
